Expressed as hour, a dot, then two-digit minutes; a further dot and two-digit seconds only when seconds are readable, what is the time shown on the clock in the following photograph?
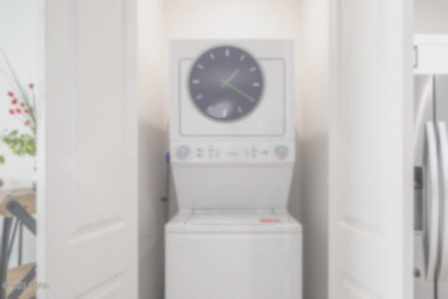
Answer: 1.20
